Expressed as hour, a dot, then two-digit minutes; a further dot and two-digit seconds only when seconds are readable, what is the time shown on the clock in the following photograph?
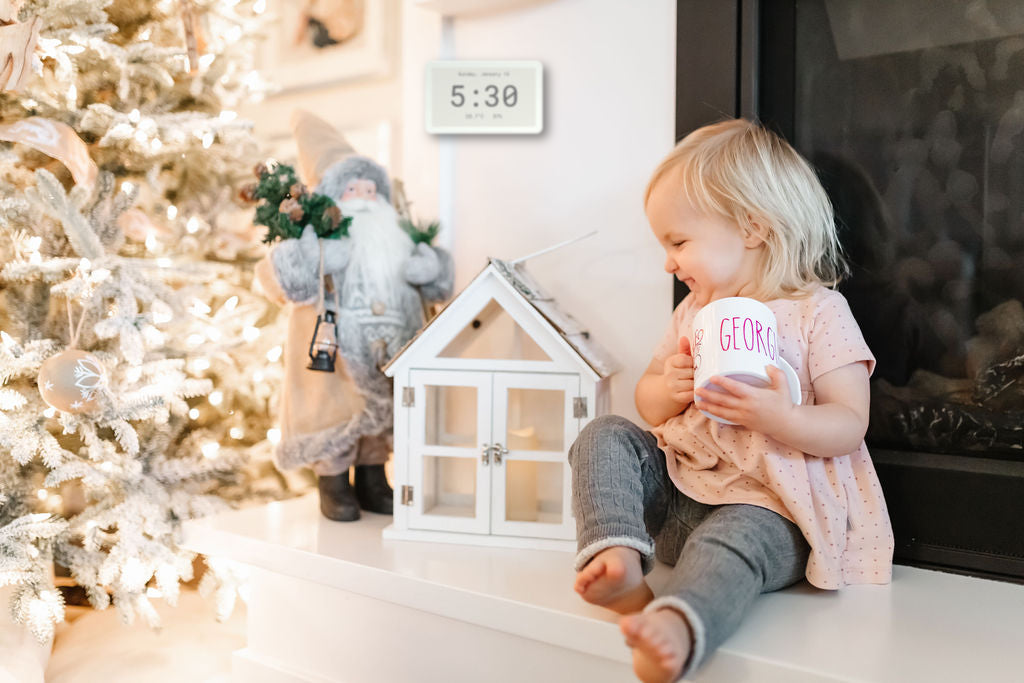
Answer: 5.30
